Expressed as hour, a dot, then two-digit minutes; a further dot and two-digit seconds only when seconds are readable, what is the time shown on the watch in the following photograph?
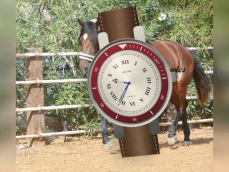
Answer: 9.36
